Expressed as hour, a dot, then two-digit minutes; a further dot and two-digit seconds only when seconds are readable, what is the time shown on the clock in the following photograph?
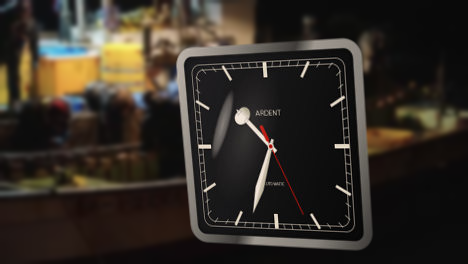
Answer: 10.33.26
